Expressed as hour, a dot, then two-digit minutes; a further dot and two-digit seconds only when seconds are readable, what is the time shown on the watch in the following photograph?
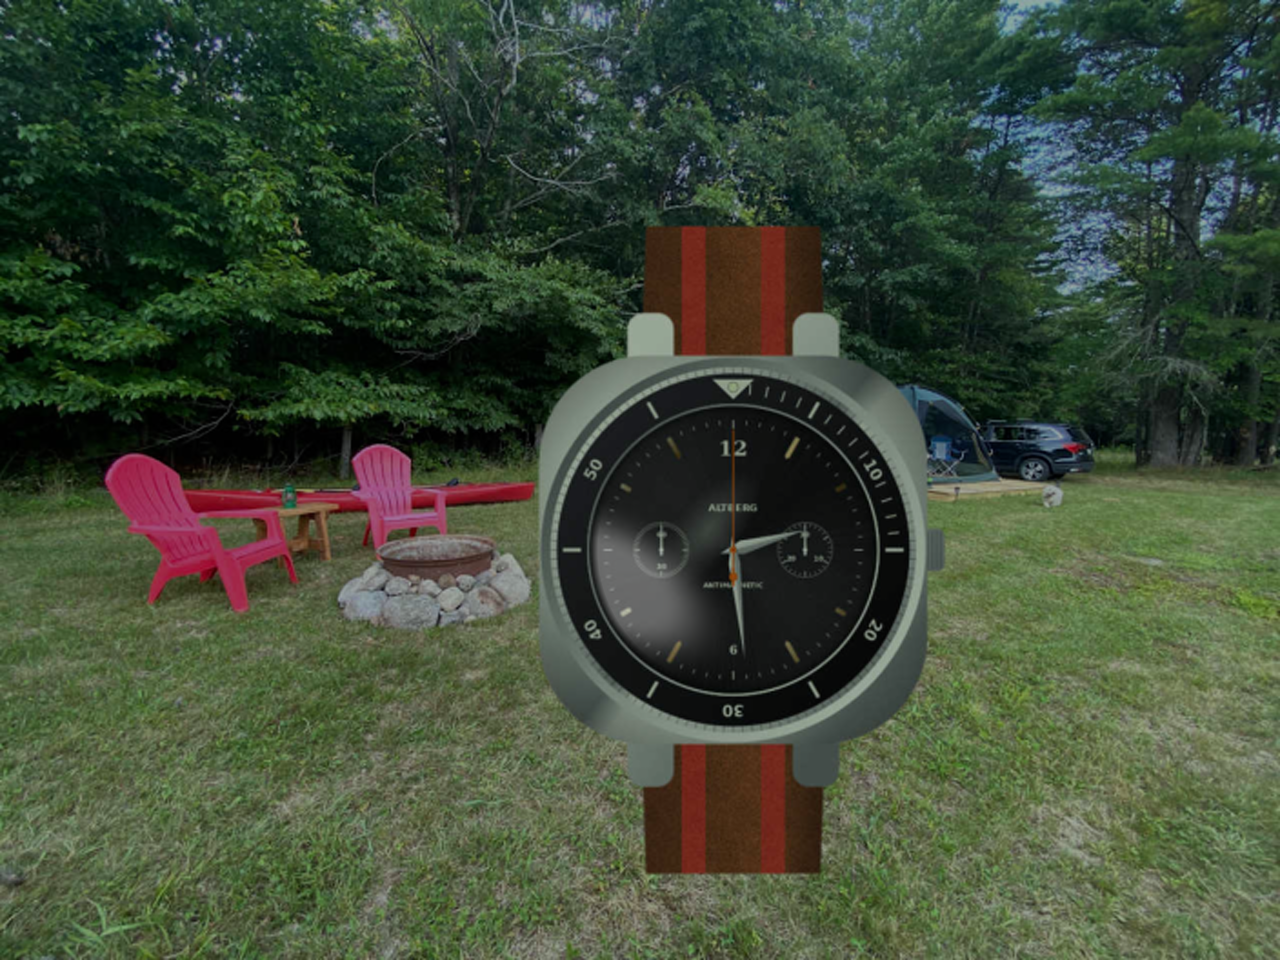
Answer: 2.29
